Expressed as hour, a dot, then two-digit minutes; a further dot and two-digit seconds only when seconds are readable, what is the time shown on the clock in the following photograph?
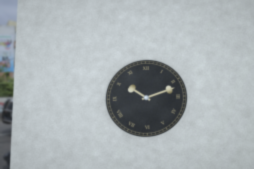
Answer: 10.12
